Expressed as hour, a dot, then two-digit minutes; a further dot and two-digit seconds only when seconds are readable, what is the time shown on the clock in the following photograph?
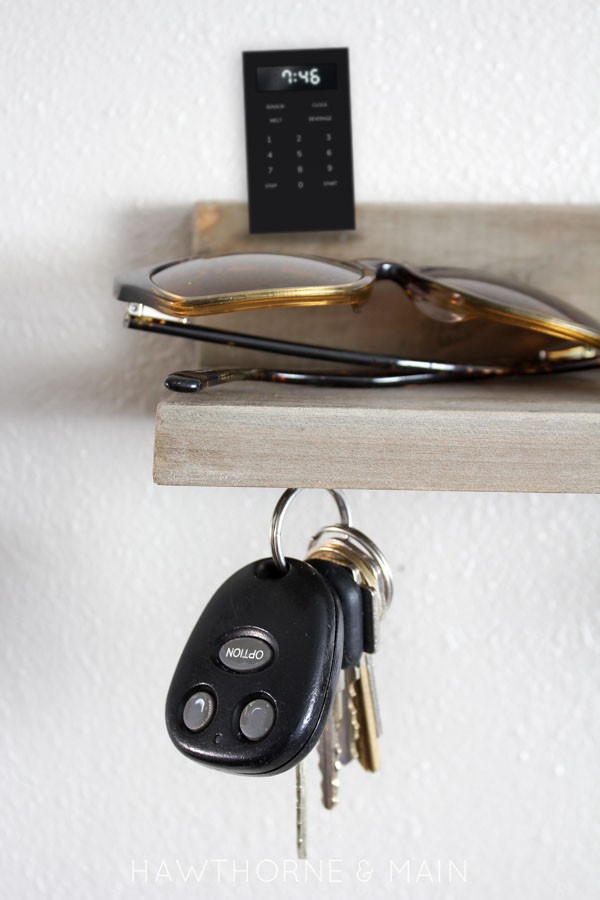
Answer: 7.46
